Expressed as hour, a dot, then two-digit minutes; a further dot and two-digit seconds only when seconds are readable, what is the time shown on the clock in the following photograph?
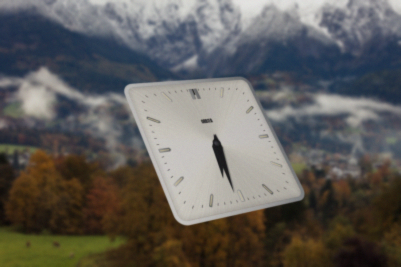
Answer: 6.31
